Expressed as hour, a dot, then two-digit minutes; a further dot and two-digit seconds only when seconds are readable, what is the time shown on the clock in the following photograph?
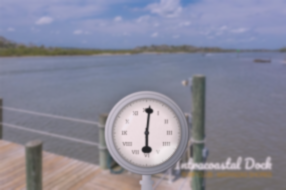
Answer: 6.01
